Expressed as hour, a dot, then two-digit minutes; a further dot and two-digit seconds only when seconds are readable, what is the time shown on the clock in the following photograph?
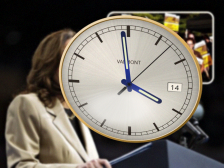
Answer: 3.59.07
